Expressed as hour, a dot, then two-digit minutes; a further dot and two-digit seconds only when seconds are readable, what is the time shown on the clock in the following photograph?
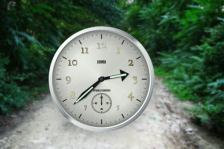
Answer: 2.38
